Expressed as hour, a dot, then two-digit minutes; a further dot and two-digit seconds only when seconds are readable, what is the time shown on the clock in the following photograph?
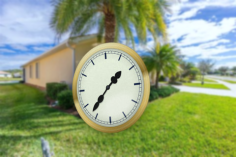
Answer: 1.37
